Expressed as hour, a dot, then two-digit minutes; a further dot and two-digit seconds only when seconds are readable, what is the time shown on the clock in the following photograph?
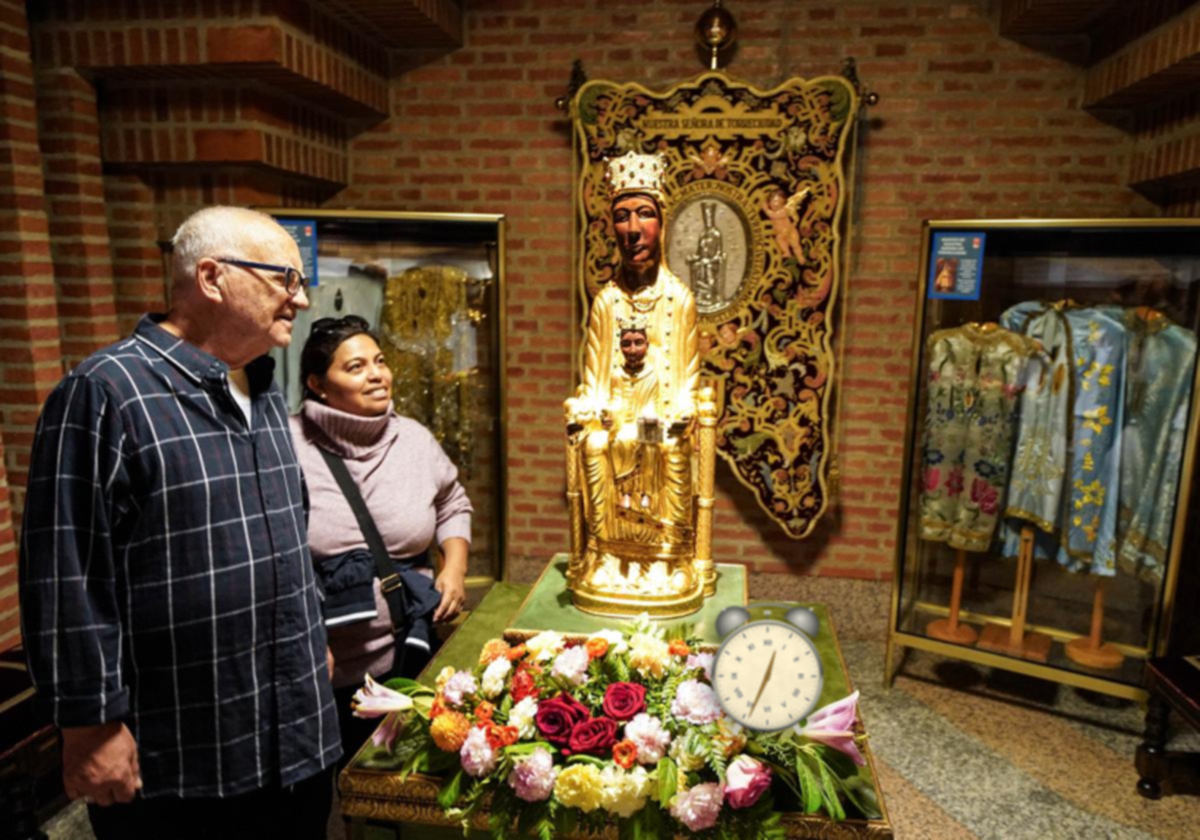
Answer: 12.34
